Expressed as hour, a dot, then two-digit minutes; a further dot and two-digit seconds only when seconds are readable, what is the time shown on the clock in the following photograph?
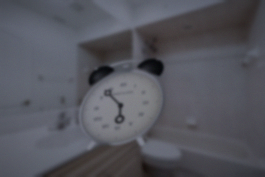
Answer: 5.53
